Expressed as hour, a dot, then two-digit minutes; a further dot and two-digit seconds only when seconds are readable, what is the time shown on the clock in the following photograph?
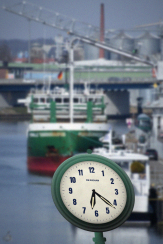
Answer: 6.22
